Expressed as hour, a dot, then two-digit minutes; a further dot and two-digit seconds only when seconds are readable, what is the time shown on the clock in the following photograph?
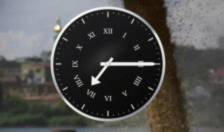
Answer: 7.15
